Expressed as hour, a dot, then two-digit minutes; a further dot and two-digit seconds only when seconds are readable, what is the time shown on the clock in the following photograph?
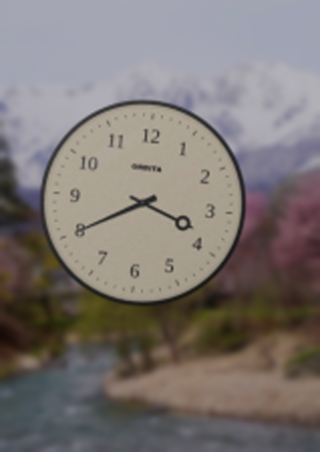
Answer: 3.40
